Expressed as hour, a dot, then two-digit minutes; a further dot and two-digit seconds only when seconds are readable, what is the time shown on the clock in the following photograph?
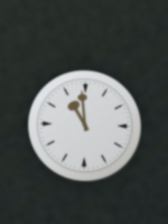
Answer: 10.59
